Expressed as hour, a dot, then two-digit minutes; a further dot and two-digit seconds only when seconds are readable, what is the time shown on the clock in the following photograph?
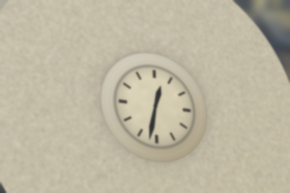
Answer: 12.32
